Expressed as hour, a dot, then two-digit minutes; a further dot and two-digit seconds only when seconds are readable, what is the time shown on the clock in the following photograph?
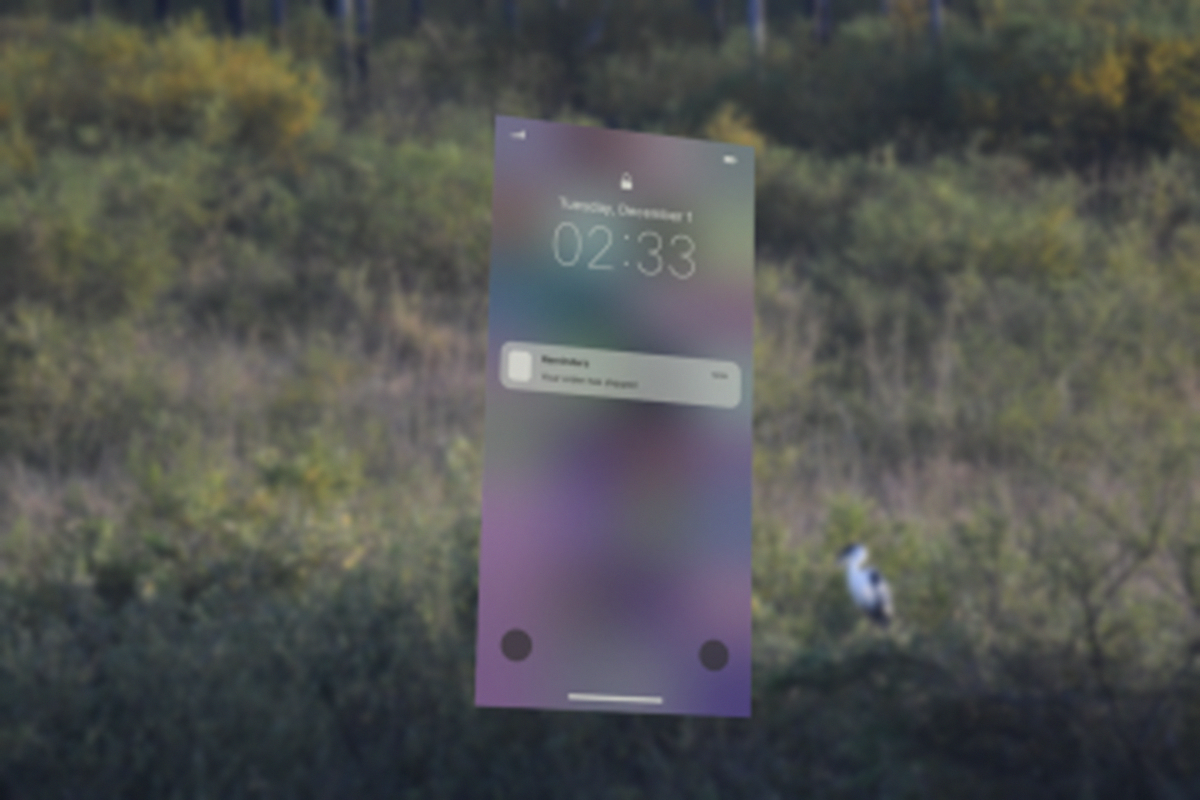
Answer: 2.33
